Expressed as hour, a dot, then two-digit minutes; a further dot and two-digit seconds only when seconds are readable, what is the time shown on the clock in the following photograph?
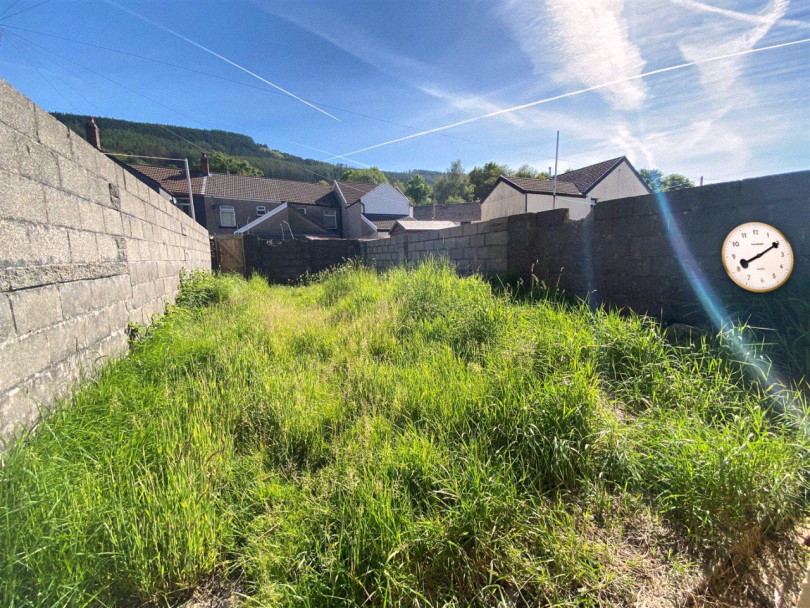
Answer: 8.10
